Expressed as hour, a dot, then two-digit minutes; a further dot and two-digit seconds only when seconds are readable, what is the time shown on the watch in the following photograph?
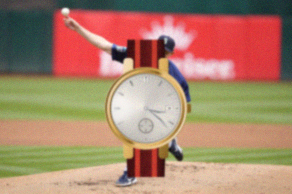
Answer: 3.22
